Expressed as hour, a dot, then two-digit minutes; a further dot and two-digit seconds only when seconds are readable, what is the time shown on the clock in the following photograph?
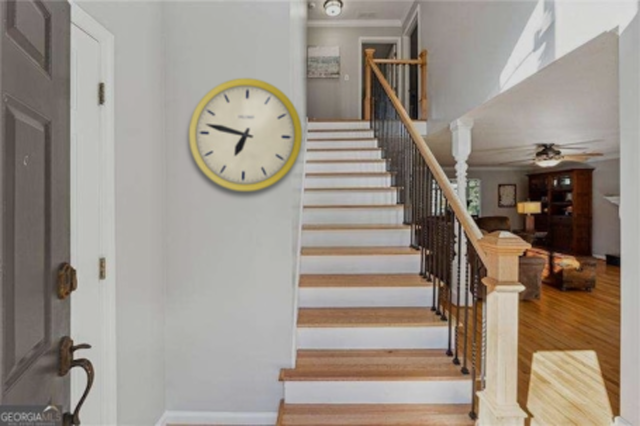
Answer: 6.47
